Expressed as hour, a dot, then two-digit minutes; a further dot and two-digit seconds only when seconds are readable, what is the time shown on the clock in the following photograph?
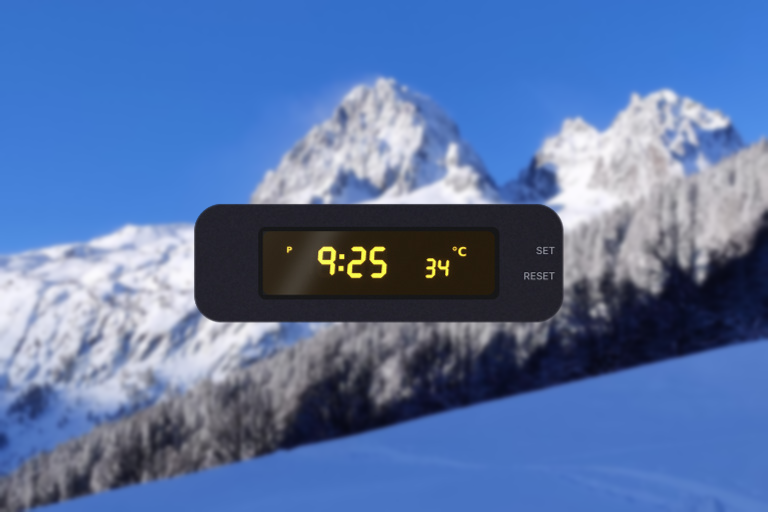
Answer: 9.25
